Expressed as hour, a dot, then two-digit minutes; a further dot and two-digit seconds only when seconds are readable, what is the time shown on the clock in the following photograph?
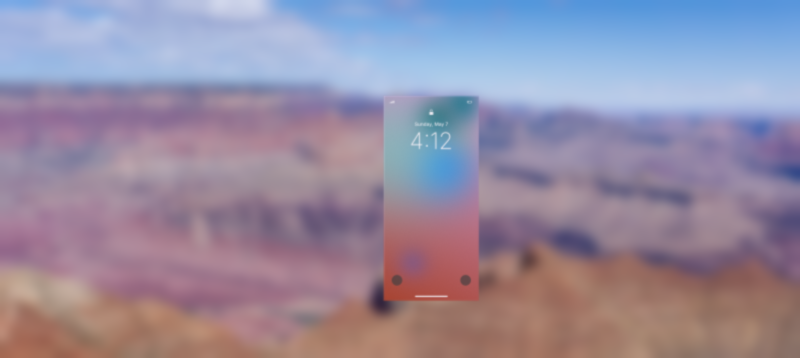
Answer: 4.12
